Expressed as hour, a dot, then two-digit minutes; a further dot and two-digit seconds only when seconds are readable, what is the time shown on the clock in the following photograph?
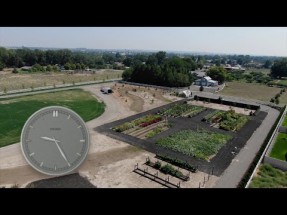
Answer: 9.25
